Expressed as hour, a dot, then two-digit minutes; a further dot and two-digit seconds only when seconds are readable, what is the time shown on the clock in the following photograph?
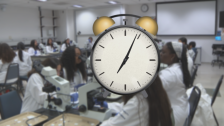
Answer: 7.04
